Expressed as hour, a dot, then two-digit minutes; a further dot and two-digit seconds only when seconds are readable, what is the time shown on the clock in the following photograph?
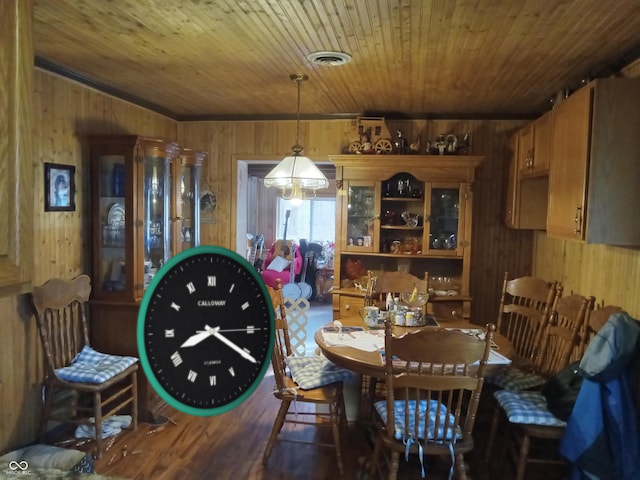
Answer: 8.20.15
